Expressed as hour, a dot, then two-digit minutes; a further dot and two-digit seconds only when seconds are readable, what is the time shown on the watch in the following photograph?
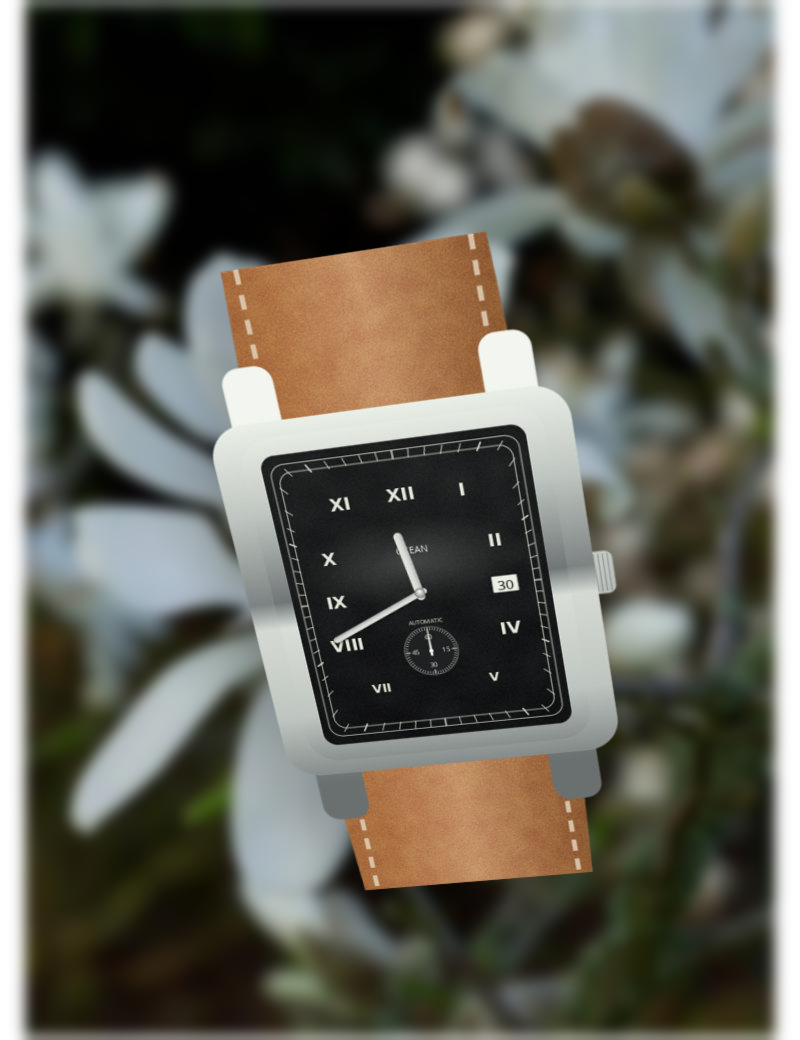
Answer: 11.41
